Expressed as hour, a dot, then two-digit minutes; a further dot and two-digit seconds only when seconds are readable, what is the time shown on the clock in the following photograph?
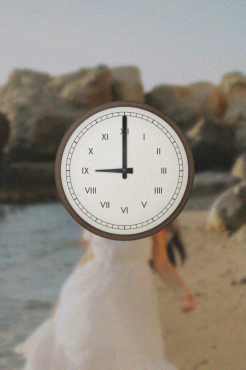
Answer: 9.00
